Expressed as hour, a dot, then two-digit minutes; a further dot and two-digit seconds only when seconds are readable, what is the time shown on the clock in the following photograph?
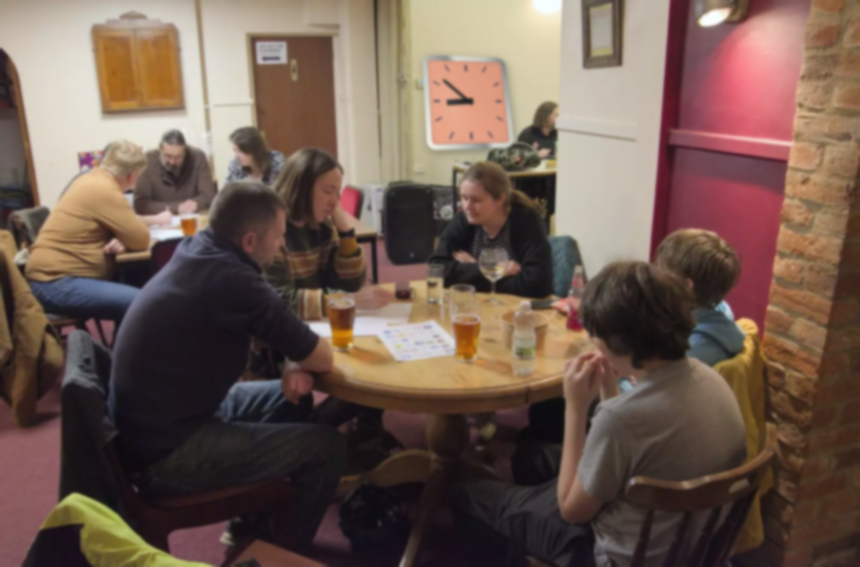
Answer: 8.52
